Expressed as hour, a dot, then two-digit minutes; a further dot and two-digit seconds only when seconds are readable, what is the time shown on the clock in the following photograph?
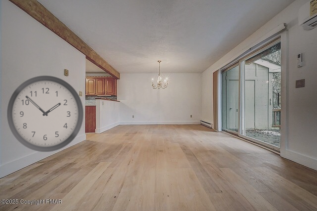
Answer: 1.52
